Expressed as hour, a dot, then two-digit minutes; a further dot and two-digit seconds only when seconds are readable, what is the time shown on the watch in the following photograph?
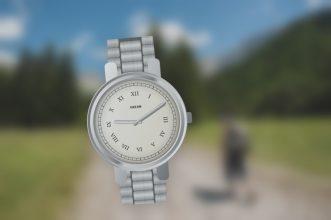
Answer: 9.10
